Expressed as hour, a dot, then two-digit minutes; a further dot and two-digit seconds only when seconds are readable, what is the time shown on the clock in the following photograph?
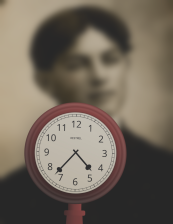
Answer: 4.37
